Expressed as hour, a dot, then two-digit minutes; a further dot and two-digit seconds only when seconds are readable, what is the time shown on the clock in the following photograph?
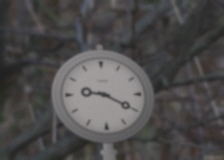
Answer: 9.20
